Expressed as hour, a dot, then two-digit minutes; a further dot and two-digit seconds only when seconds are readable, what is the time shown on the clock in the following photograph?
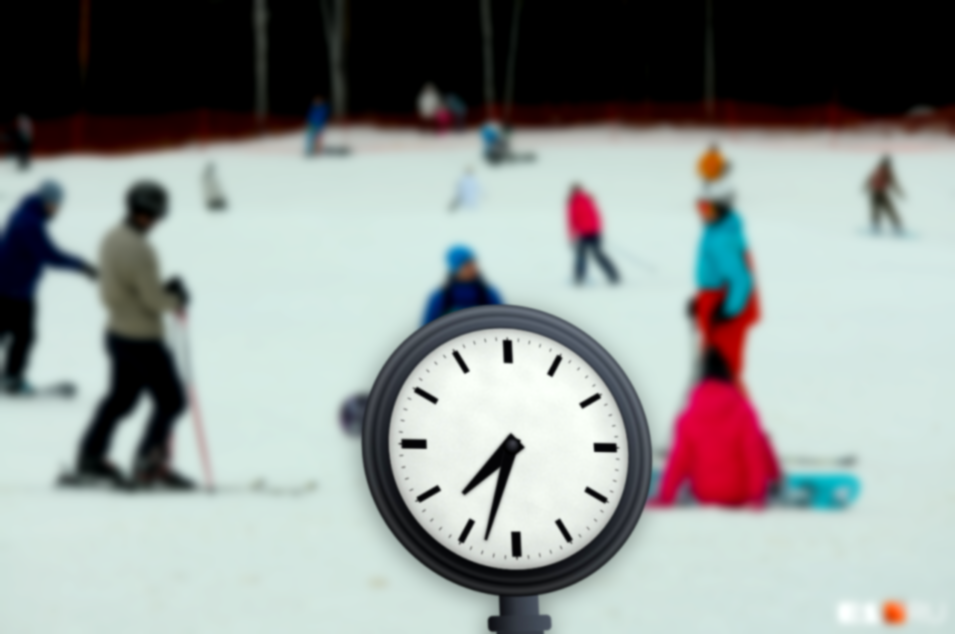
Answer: 7.33
